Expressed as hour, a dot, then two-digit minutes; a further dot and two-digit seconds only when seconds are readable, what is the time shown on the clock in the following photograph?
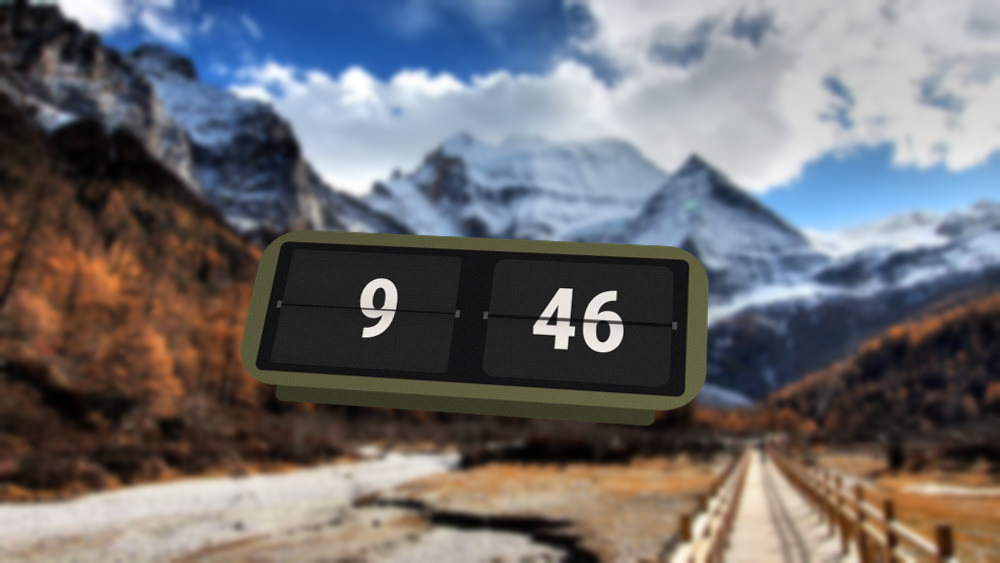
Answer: 9.46
